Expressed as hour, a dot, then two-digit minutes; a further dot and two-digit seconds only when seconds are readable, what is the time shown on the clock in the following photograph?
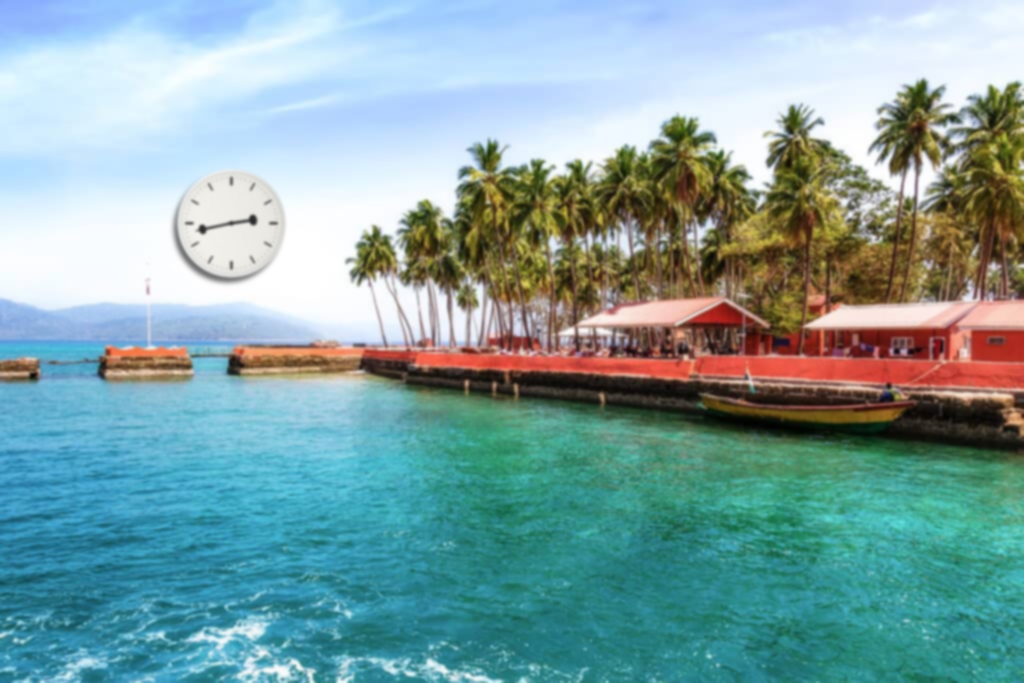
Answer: 2.43
